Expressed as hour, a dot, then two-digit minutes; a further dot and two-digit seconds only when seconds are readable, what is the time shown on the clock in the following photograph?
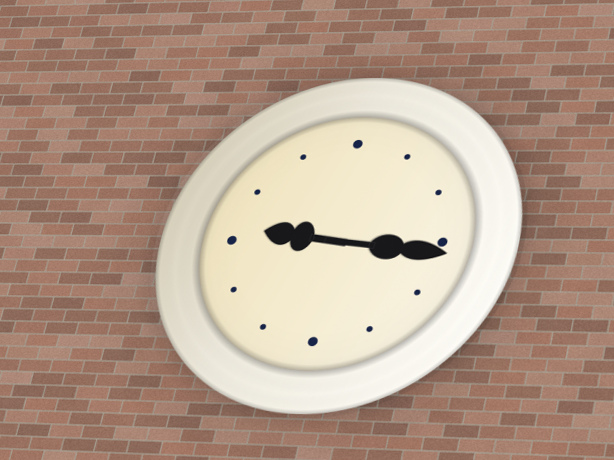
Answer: 9.16
